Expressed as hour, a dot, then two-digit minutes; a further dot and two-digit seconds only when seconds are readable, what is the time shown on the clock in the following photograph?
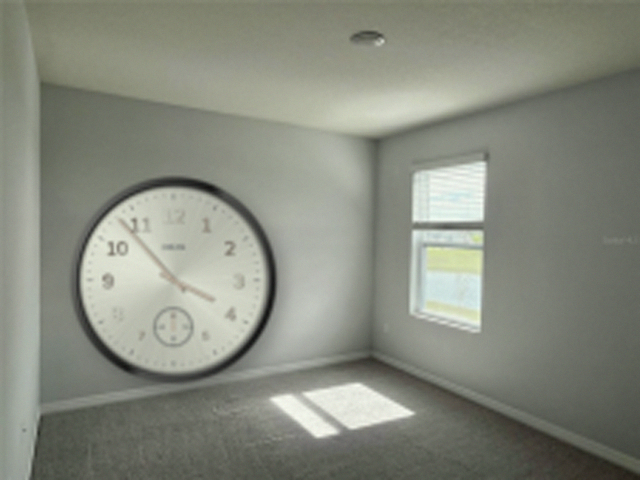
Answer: 3.53
